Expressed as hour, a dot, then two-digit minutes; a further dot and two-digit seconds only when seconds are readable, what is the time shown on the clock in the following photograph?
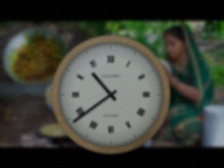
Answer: 10.39
